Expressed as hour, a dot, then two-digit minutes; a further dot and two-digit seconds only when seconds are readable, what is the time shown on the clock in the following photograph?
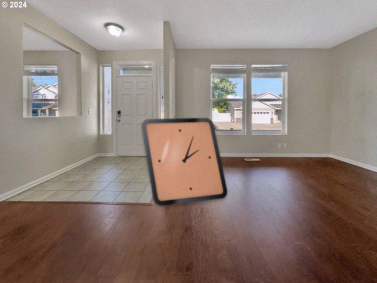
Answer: 2.05
